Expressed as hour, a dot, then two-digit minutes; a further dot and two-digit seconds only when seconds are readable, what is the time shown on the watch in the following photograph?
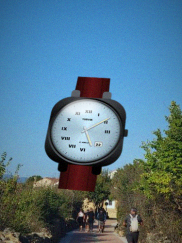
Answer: 5.09
